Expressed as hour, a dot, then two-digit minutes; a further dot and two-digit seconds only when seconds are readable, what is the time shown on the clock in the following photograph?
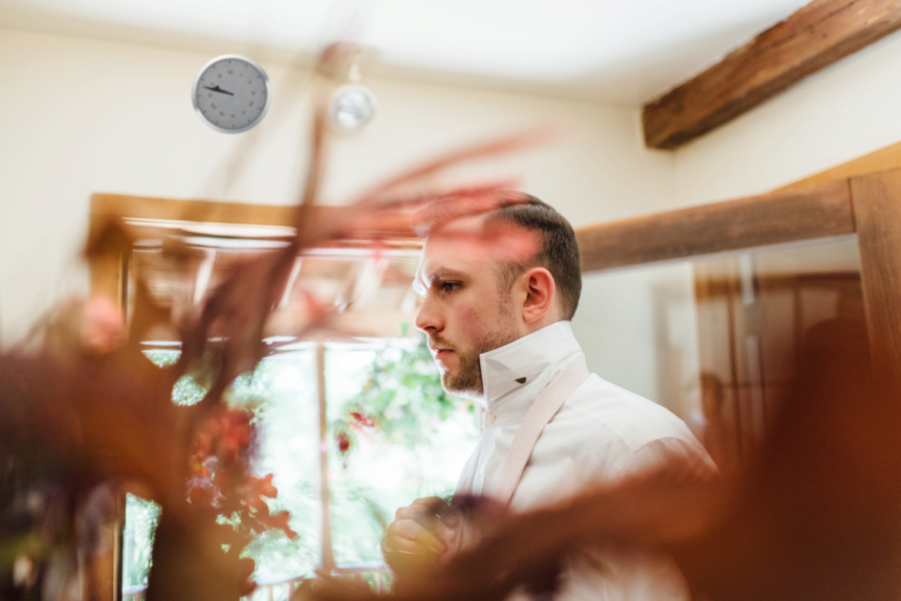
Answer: 9.48
